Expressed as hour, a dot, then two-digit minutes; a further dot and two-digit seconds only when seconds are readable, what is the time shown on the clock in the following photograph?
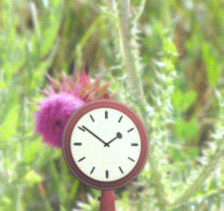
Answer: 1.51
